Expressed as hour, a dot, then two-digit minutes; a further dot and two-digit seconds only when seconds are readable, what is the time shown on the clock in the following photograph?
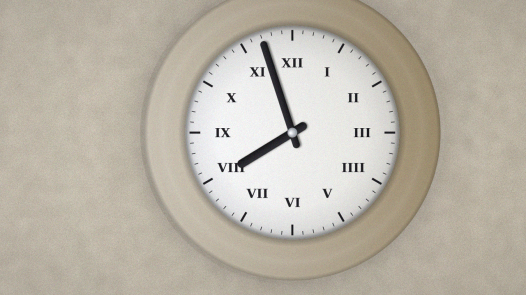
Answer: 7.57
